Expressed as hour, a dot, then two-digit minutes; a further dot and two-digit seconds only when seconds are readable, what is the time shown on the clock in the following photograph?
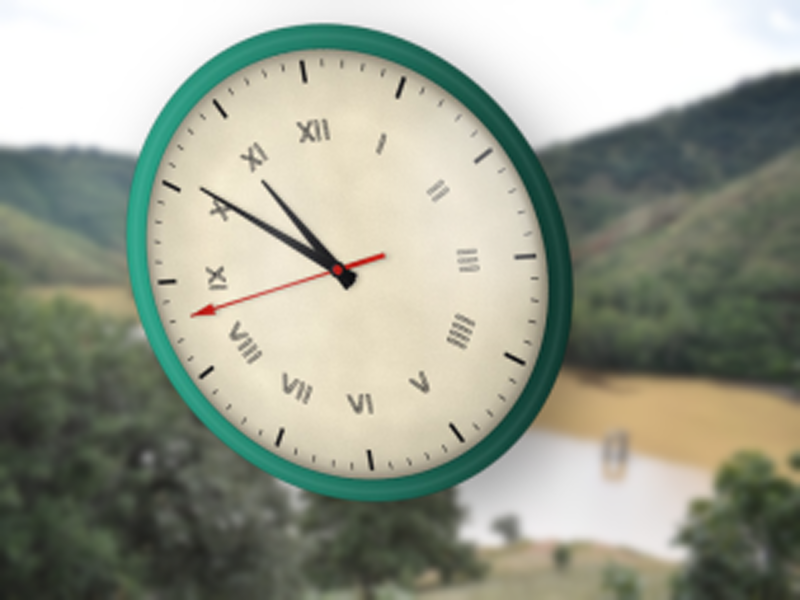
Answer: 10.50.43
